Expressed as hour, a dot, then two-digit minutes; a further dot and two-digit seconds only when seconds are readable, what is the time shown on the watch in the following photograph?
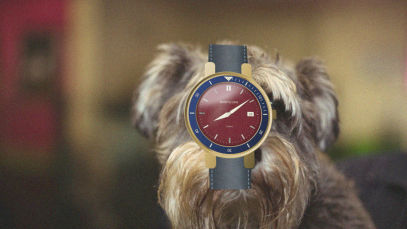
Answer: 8.09
